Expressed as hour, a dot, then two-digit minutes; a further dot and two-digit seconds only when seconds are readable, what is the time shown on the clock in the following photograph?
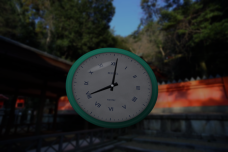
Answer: 8.01
